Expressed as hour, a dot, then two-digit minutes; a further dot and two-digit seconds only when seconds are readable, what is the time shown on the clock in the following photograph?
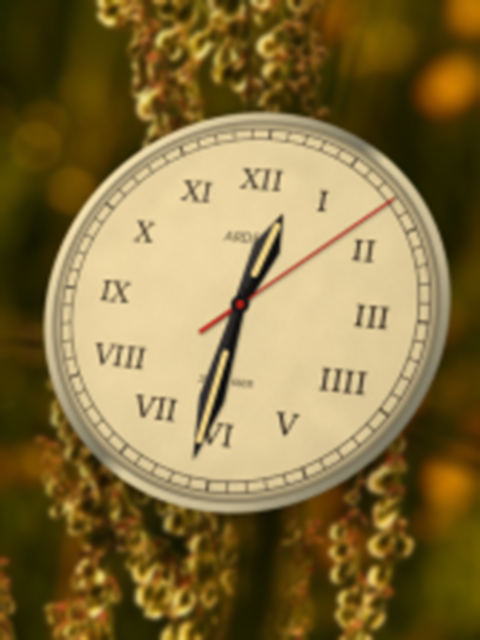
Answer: 12.31.08
